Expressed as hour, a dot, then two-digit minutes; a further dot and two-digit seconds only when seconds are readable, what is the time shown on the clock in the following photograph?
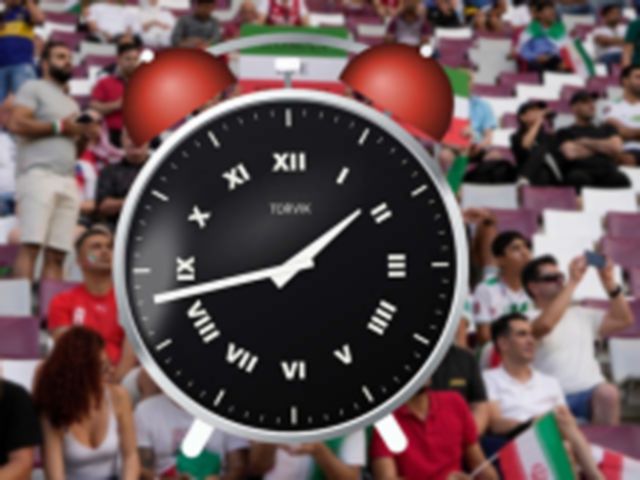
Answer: 1.43
